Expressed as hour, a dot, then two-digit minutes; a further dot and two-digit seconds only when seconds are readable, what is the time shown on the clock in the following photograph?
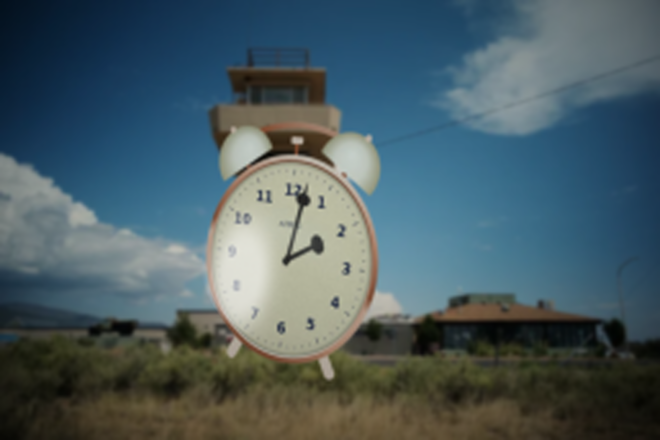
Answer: 2.02
